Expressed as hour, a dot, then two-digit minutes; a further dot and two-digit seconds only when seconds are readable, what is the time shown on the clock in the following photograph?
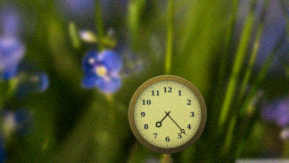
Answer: 7.23
